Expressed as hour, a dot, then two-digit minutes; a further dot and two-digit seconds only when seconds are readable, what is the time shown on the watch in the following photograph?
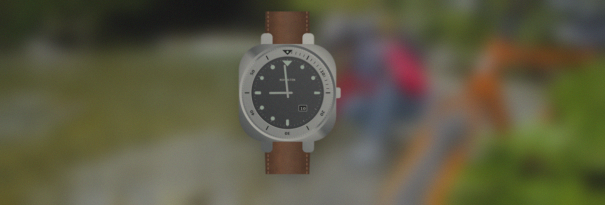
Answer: 8.59
